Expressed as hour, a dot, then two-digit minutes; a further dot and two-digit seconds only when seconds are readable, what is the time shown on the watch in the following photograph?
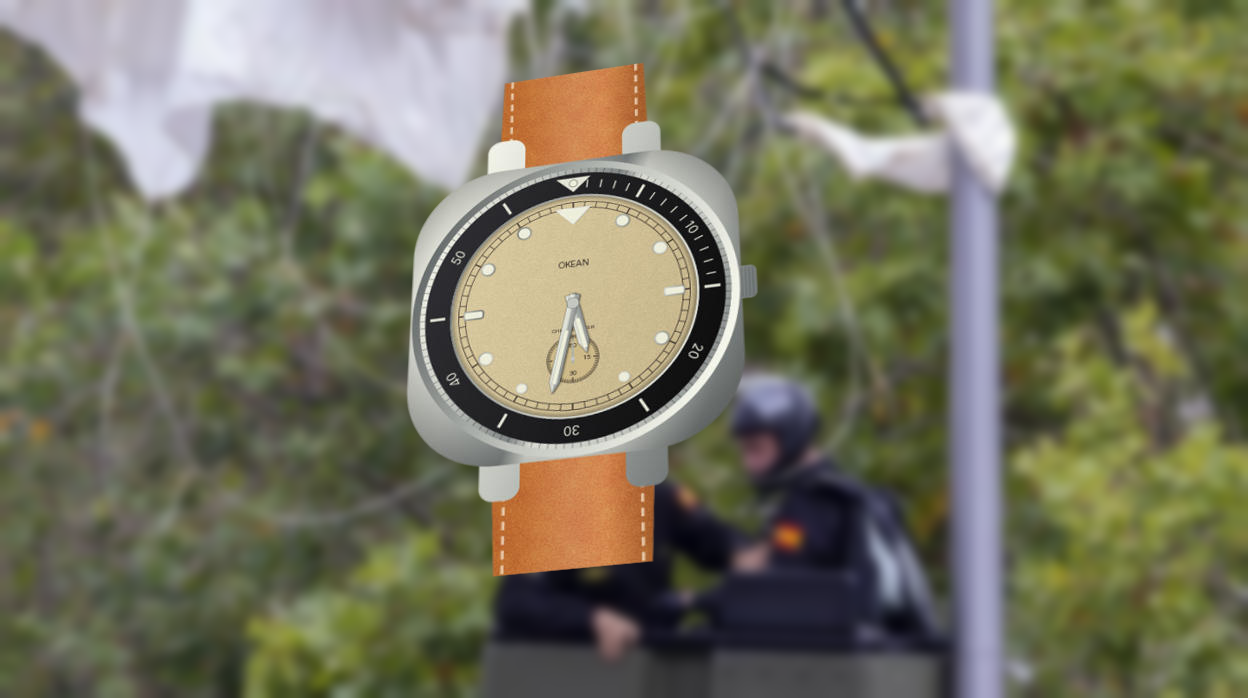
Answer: 5.32
